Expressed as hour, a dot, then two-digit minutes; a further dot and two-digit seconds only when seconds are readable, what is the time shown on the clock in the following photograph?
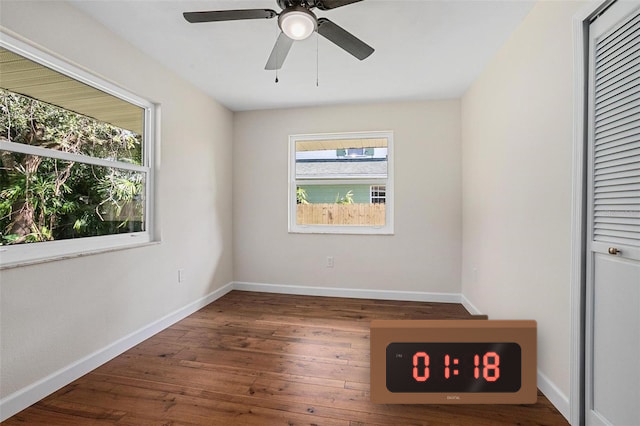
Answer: 1.18
